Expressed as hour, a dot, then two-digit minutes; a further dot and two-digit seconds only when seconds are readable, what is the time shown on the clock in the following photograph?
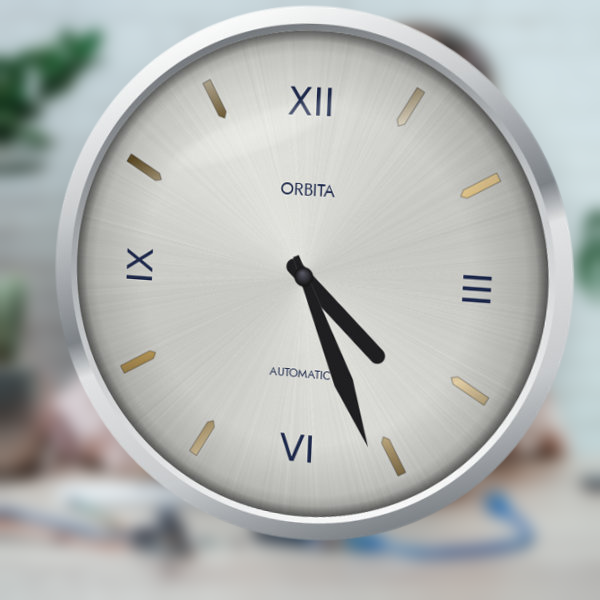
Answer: 4.26
